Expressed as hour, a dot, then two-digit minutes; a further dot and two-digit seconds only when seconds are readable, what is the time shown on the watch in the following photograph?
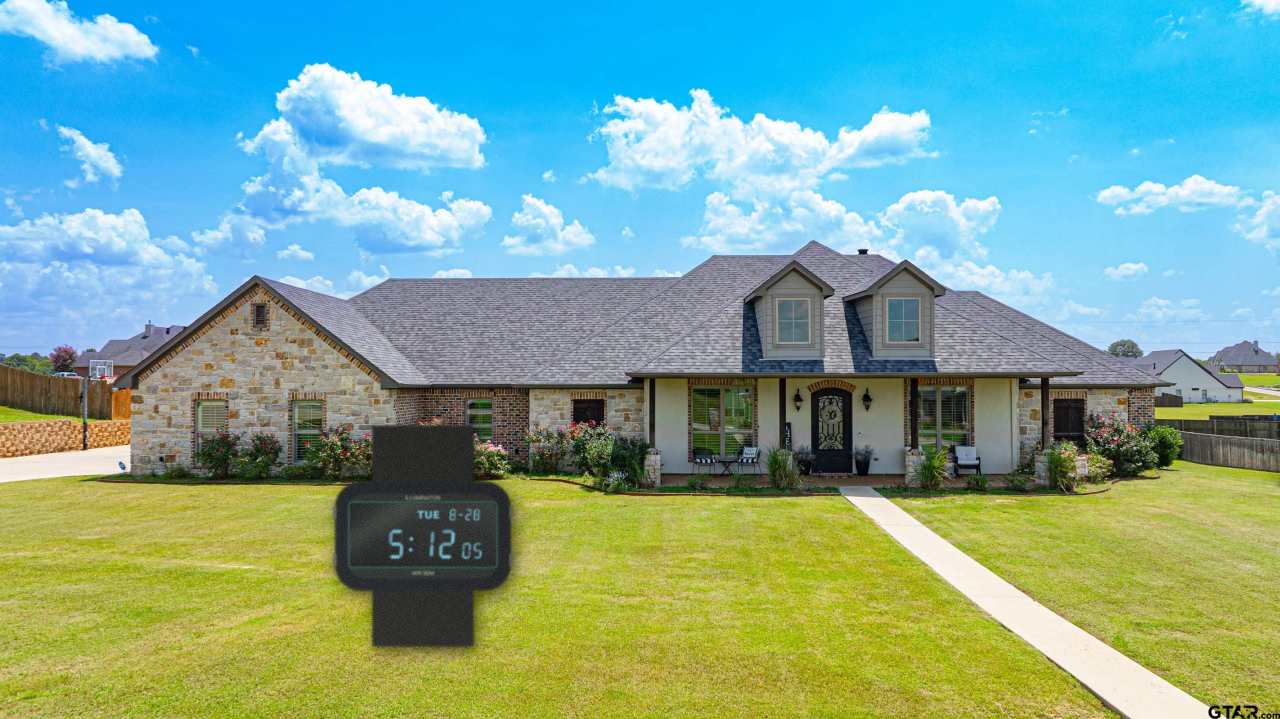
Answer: 5.12.05
